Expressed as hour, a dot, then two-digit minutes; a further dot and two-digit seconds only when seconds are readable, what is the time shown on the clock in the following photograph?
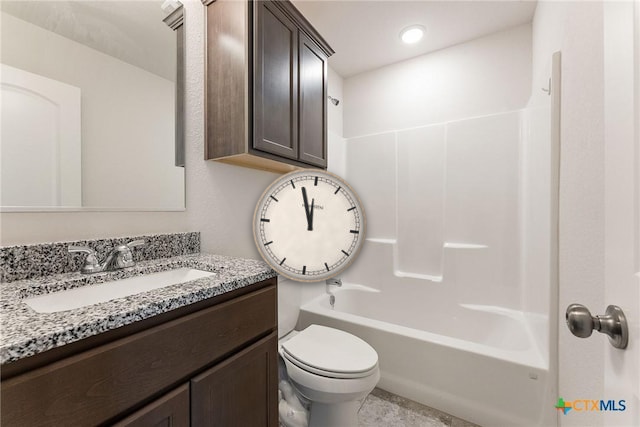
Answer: 11.57
